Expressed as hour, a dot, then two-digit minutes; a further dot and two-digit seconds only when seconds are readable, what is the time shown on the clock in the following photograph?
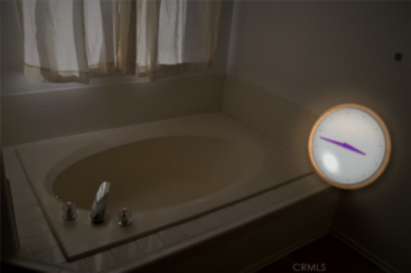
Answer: 3.48
